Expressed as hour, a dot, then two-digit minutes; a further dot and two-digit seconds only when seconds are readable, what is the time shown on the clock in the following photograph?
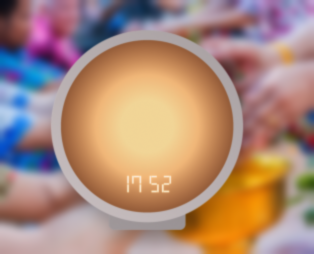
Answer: 17.52
